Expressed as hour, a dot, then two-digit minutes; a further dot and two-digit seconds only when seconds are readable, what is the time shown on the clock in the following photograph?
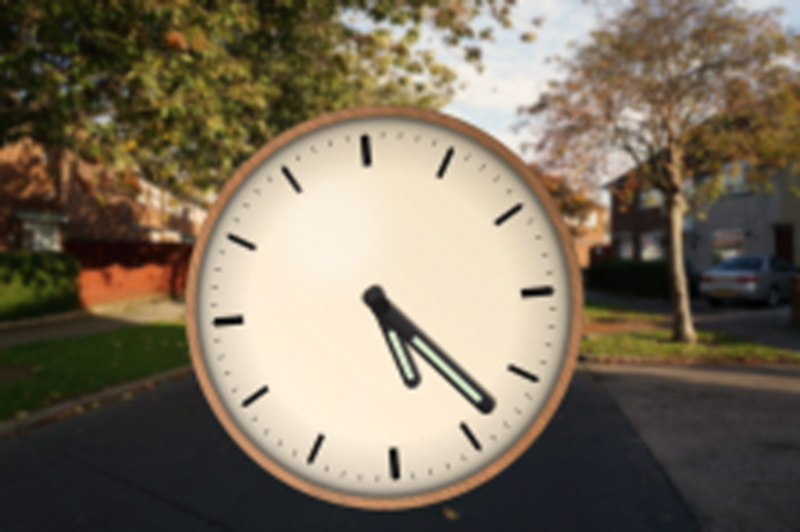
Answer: 5.23
